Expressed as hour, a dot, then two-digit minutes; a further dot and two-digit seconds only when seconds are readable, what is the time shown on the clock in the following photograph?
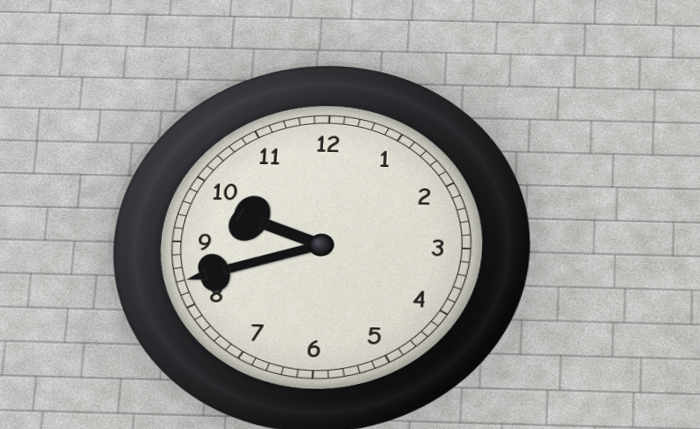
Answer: 9.42
